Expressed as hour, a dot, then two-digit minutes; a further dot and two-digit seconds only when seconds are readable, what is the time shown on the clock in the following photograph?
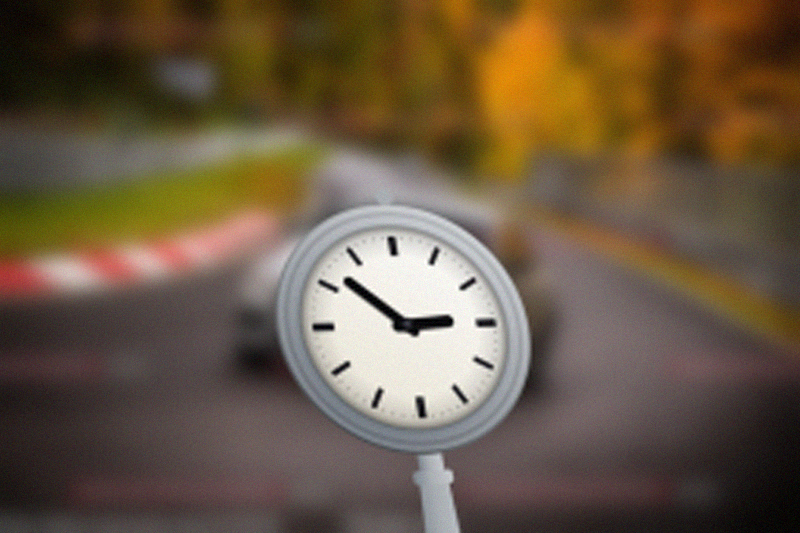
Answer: 2.52
